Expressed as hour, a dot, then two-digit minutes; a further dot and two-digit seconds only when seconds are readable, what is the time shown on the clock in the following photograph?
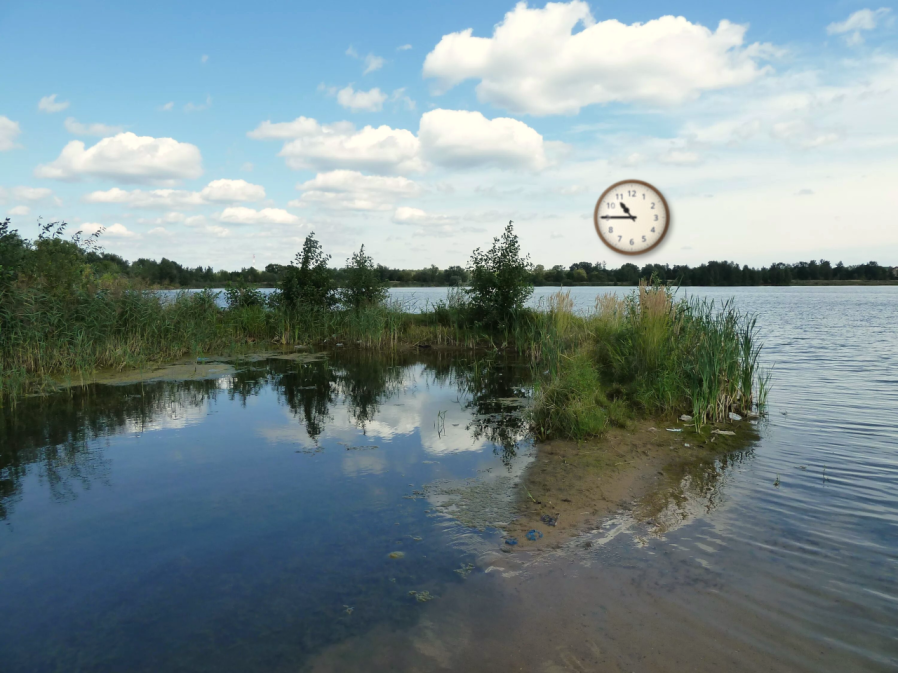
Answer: 10.45
